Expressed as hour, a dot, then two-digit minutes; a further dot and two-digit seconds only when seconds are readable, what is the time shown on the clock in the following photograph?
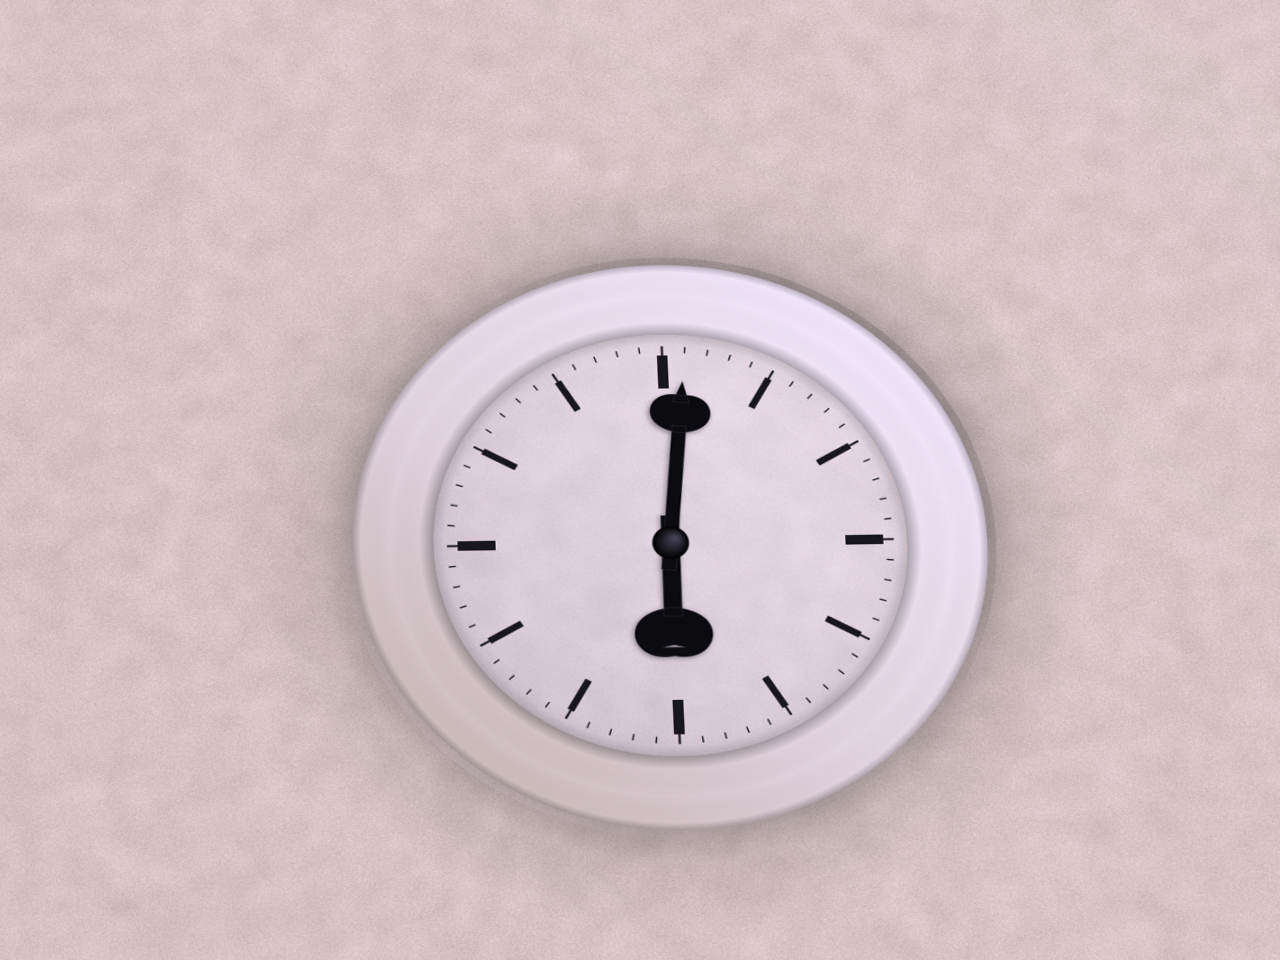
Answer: 6.01
